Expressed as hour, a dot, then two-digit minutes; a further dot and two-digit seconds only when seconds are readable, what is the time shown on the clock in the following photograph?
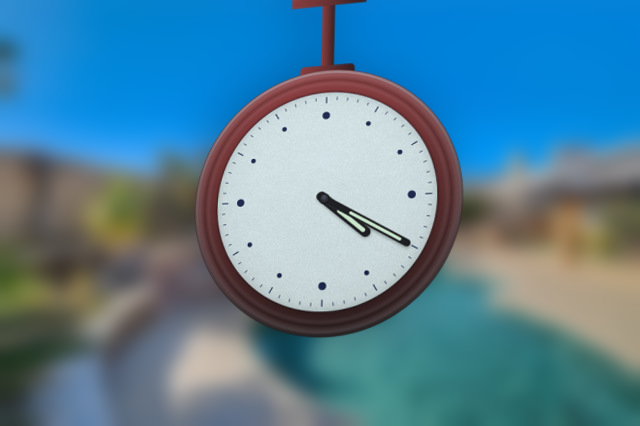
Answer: 4.20
